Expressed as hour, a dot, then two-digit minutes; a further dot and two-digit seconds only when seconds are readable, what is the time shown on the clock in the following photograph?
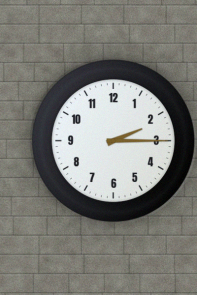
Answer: 2.15
